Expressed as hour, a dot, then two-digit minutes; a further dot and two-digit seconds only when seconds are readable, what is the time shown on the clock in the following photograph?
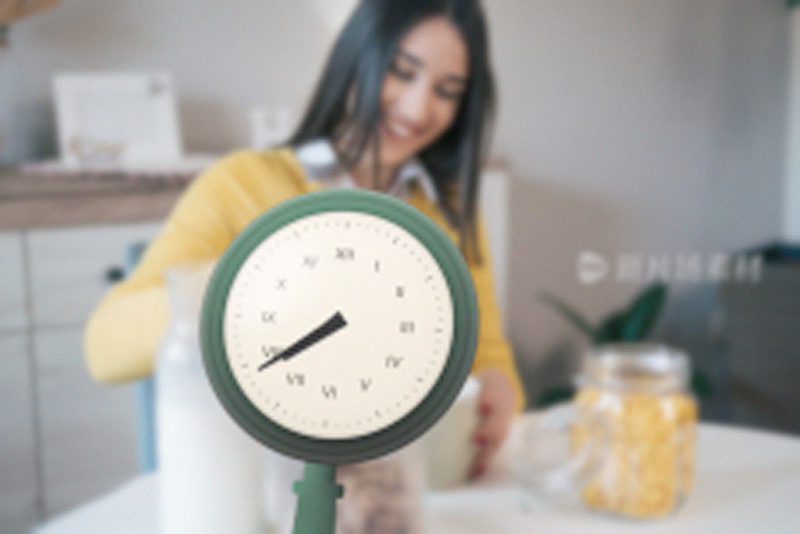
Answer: 7.39
